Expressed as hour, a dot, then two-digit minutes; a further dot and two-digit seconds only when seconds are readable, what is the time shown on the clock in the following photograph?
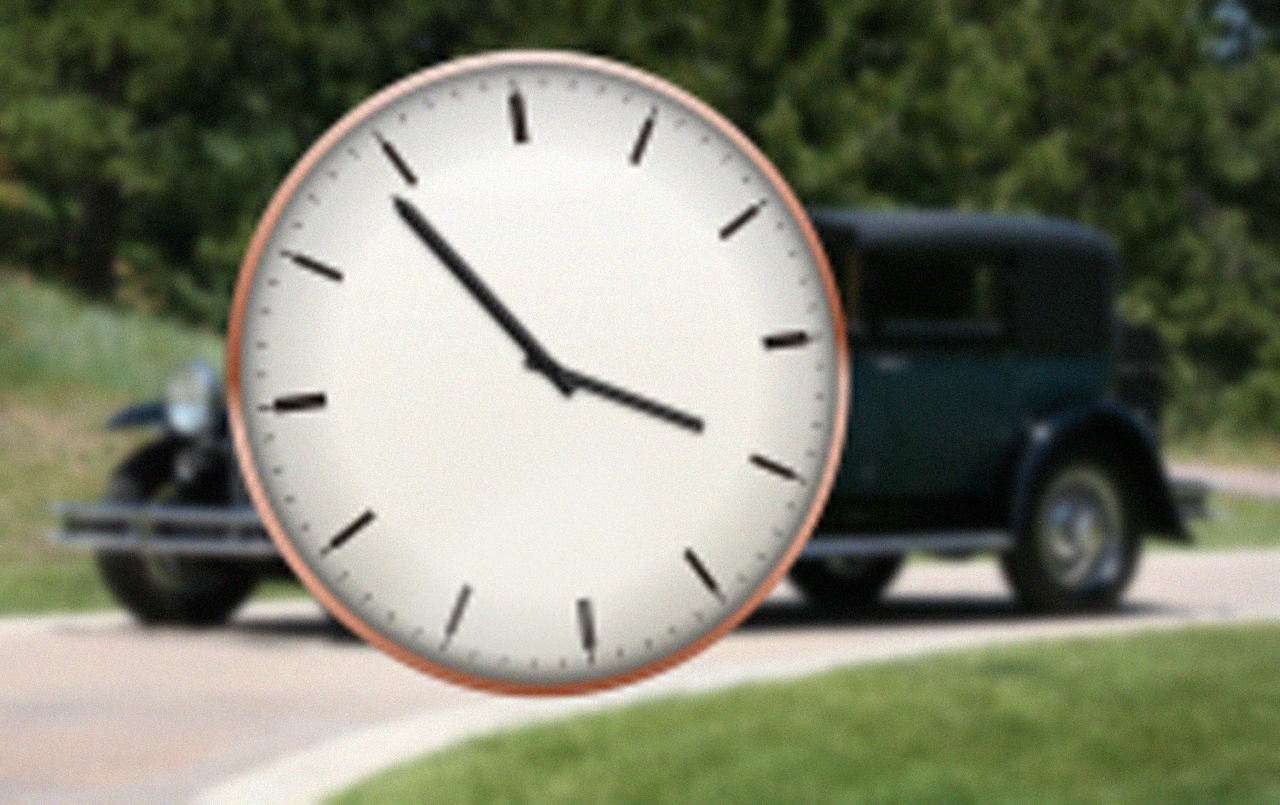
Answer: 3.54
